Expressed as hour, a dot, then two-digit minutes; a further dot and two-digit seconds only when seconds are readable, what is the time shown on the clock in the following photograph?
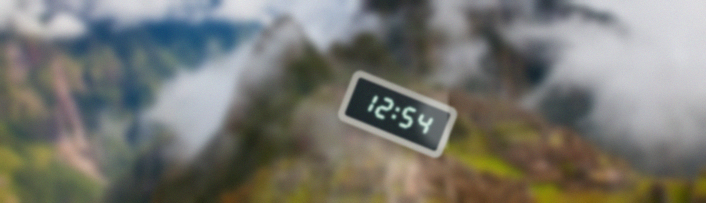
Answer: 12.54
